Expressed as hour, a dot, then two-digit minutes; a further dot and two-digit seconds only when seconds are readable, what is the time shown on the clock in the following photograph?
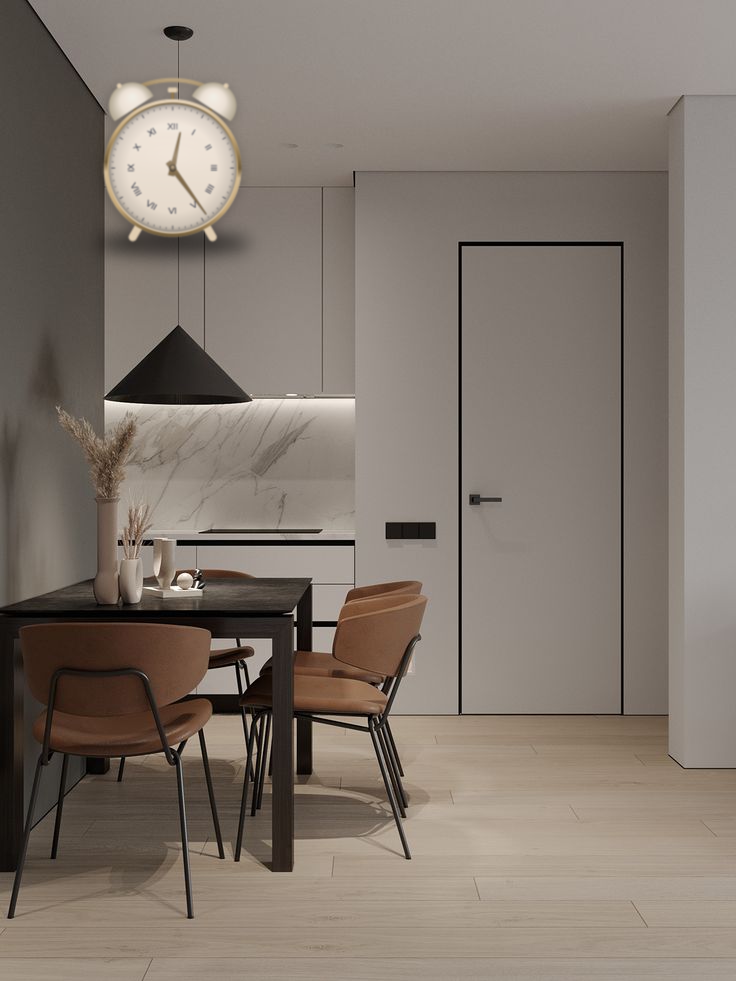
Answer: 12.24
